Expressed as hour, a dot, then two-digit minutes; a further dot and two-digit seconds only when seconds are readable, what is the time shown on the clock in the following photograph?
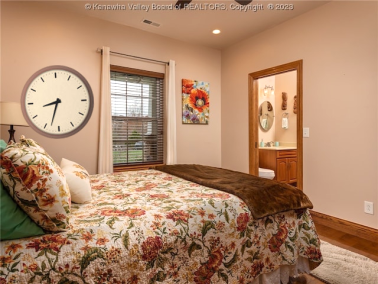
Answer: 8.33
